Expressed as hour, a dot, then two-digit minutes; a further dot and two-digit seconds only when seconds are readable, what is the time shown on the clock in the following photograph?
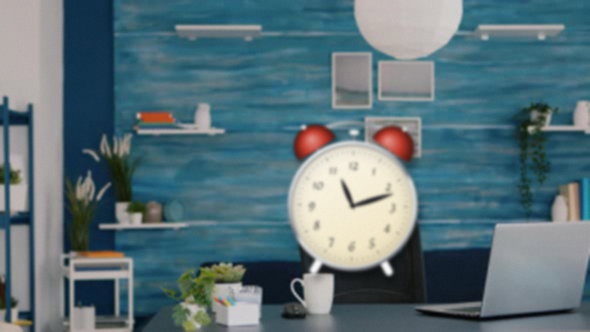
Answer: 11.12
